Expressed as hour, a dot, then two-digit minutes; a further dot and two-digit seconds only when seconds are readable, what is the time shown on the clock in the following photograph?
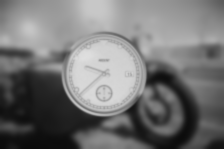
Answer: 9.38
